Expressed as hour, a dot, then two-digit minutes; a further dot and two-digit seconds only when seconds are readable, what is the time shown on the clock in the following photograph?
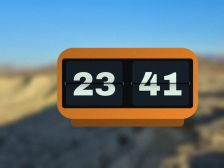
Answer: 23.41
